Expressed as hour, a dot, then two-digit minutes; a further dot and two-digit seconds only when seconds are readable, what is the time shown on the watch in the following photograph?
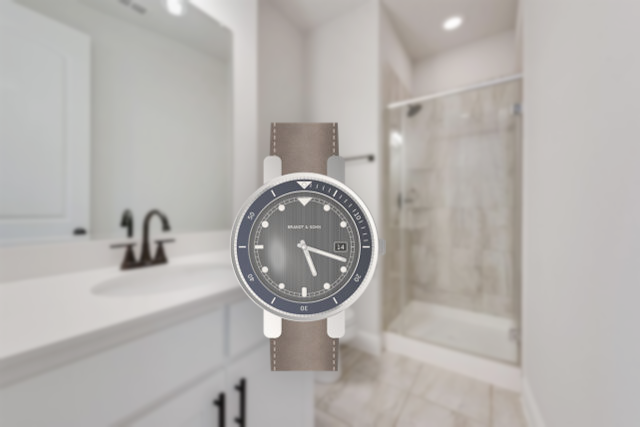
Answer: 5.18
